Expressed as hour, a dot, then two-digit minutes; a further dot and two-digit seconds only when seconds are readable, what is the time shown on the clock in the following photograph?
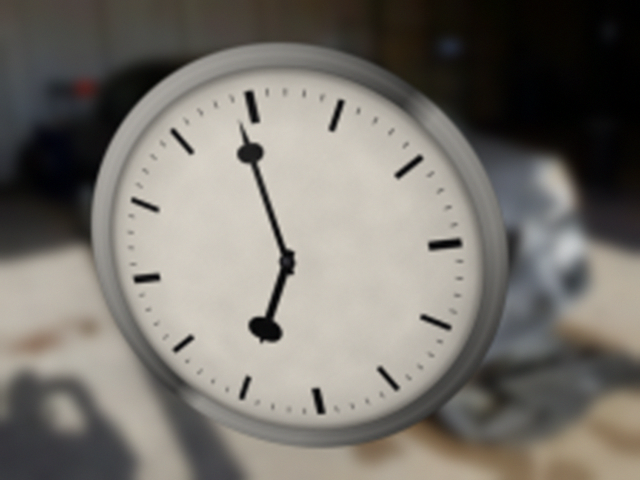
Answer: 6.59
